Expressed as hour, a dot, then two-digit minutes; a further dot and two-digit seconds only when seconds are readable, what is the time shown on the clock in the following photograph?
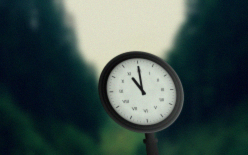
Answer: 11.00
